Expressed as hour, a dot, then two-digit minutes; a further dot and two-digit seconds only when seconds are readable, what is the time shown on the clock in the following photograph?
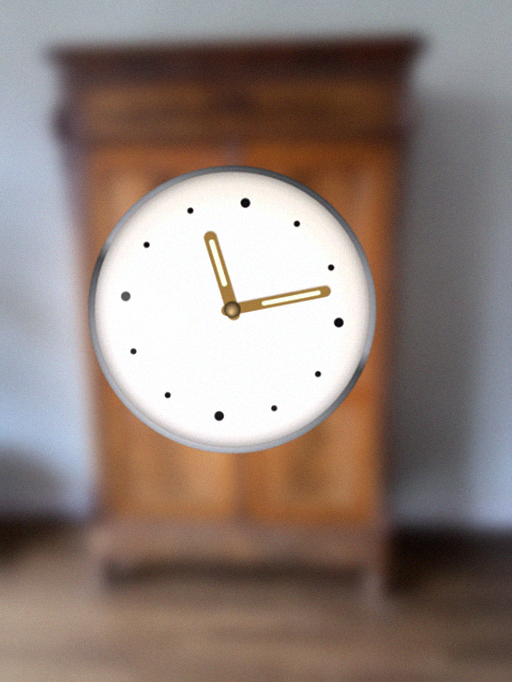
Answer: 11.12
